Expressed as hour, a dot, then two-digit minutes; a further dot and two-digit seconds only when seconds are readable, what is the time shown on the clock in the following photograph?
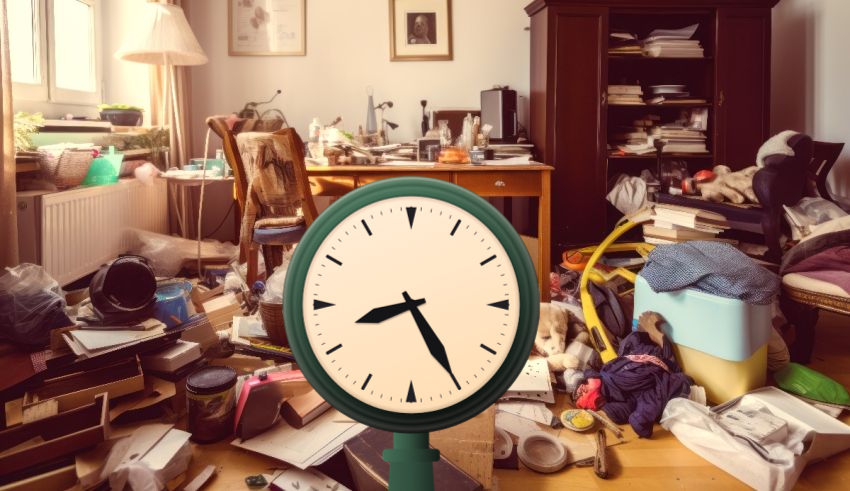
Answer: 8.25
